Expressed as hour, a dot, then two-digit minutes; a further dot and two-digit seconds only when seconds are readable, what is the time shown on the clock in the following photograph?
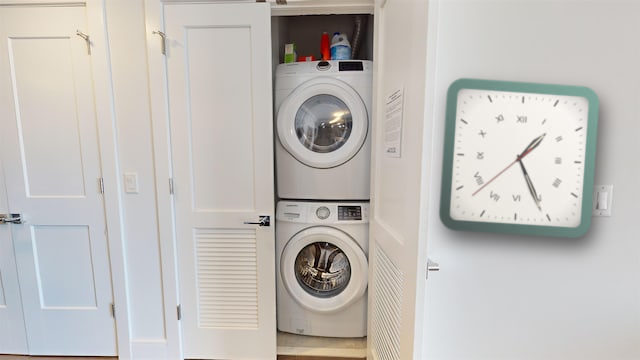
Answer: 1.25.38
